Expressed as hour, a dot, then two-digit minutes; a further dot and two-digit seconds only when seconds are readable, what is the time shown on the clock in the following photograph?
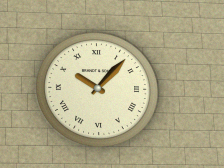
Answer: 10.07
